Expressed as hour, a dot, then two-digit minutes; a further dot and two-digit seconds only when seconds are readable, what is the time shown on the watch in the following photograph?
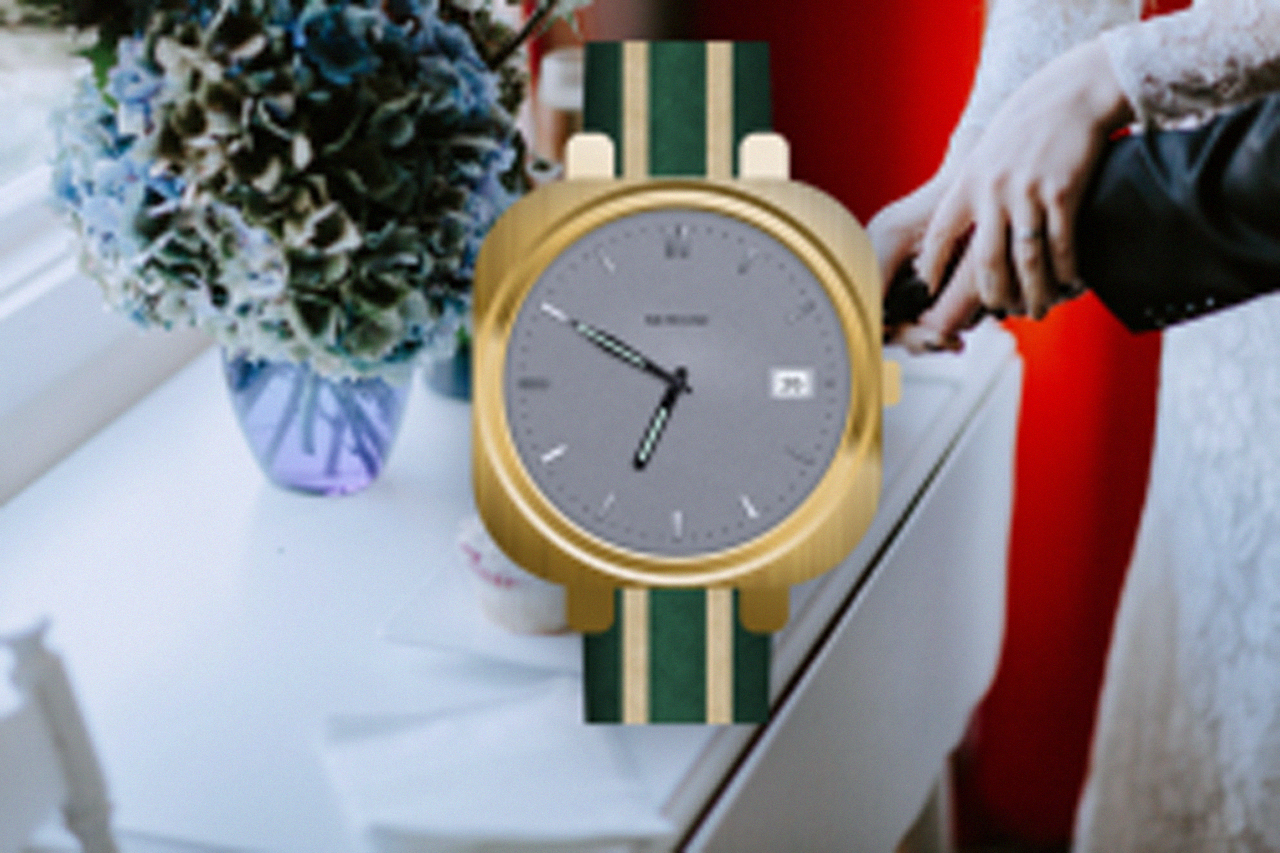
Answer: 6.50
